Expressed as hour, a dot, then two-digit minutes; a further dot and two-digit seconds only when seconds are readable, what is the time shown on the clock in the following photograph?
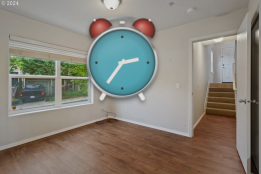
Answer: 2.36
